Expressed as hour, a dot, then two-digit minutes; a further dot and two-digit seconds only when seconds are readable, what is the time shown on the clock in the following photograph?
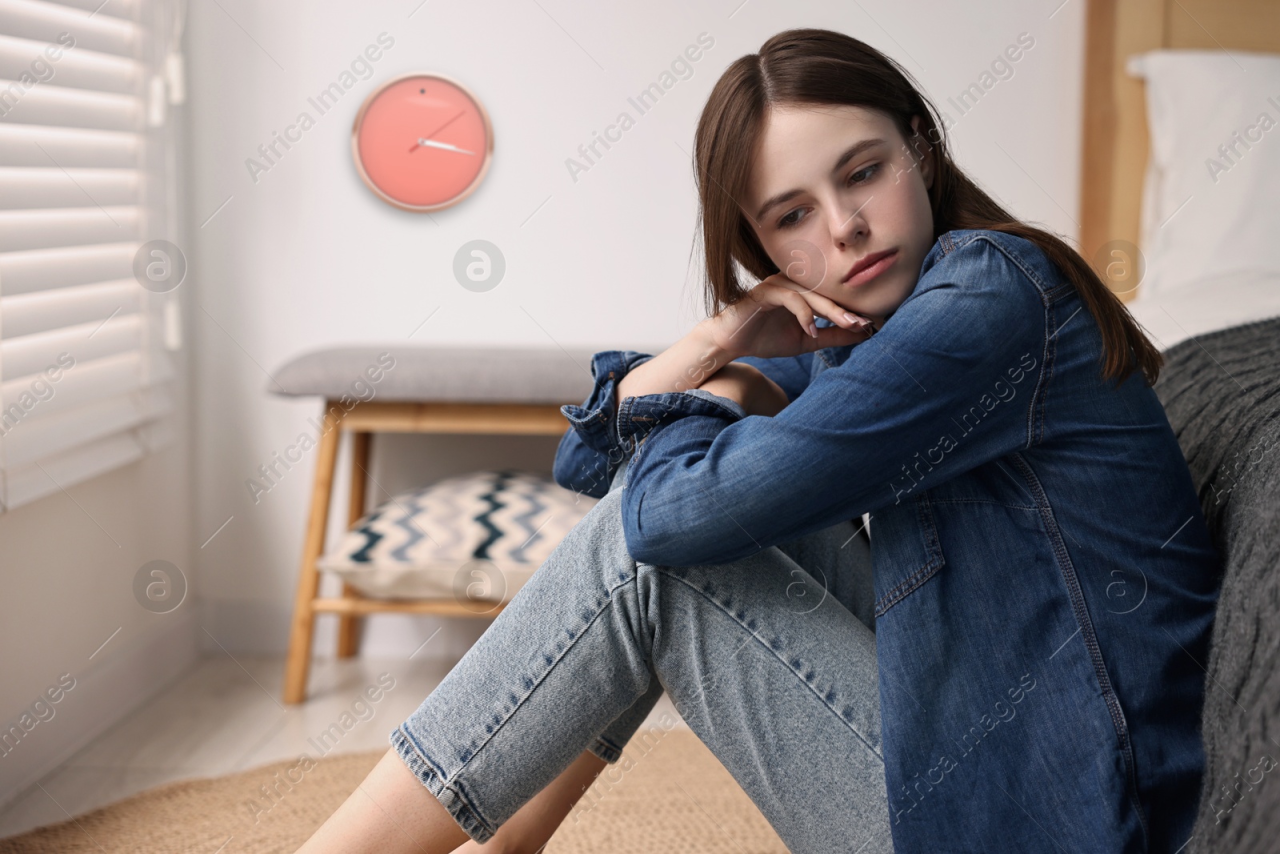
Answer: 3.17.09
